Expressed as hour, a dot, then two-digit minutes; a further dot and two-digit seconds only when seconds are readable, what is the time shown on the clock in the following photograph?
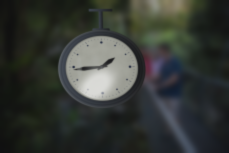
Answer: 1.44
